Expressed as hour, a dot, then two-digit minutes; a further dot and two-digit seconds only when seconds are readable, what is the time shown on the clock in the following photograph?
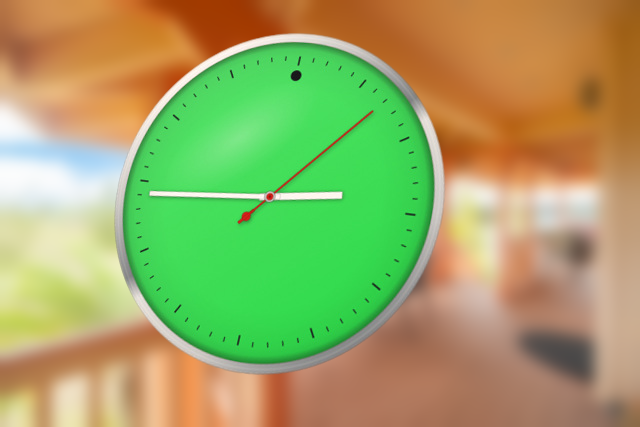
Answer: 2.44.07
